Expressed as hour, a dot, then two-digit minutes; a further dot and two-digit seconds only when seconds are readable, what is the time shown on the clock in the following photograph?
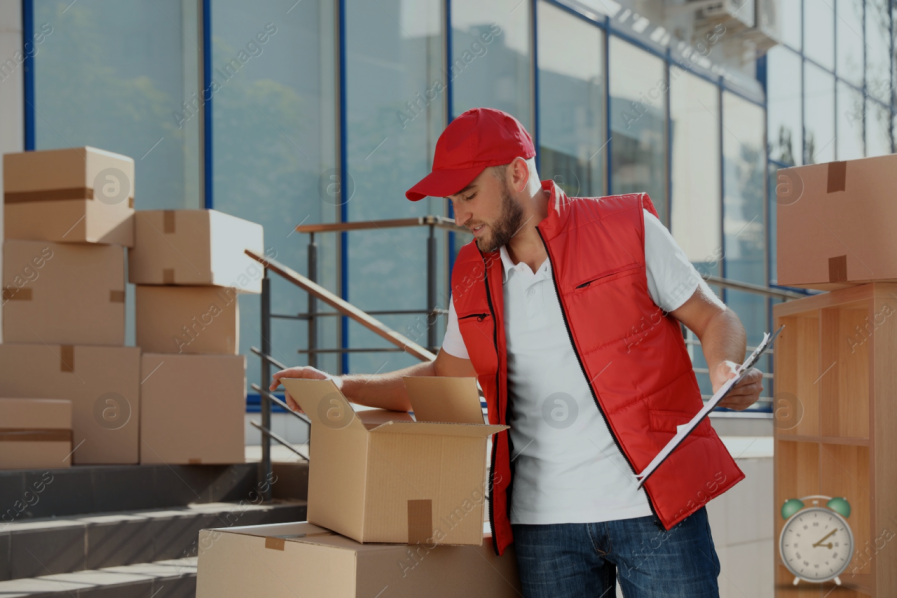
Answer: 3.09
